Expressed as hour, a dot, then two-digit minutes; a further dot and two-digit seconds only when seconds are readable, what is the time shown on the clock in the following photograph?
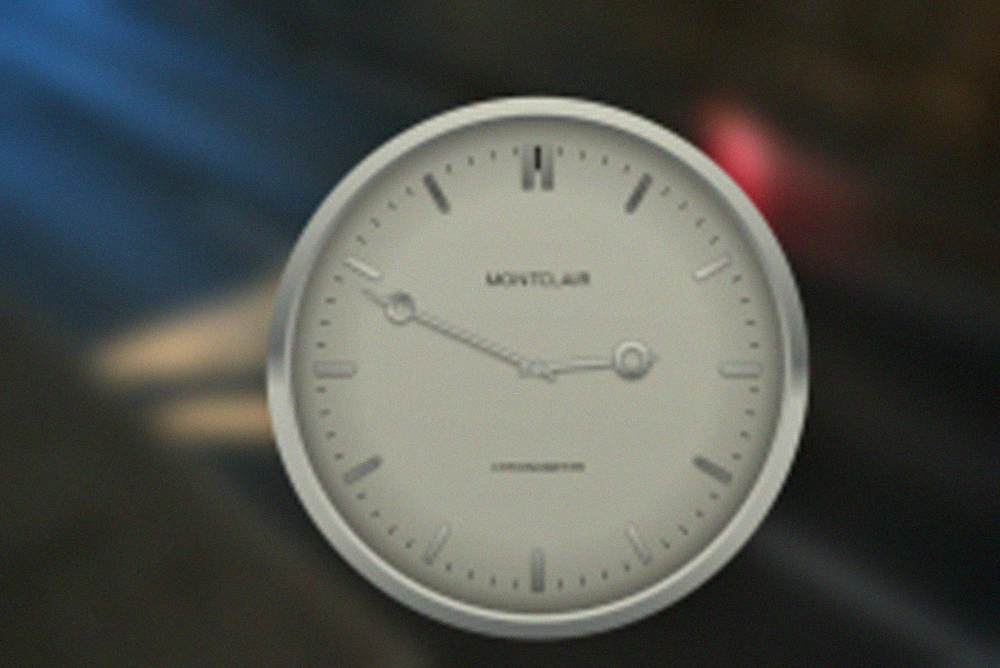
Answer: 2.49
